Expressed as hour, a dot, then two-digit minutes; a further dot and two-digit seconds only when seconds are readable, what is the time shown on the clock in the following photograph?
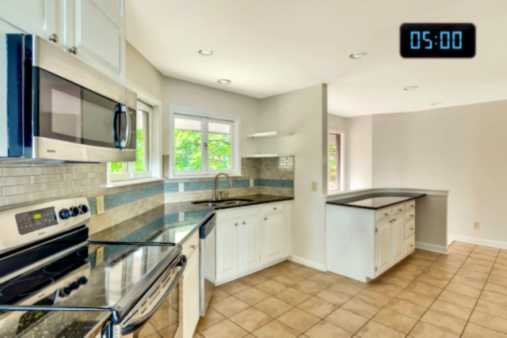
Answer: 5.00
